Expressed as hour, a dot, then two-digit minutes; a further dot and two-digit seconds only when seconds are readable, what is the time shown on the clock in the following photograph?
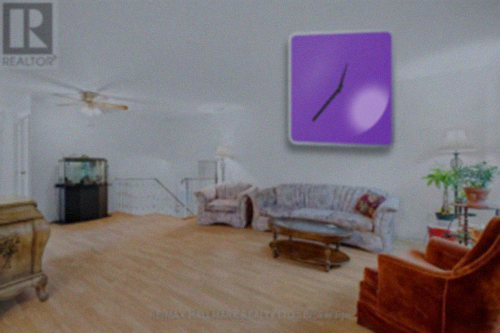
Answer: 12.37
